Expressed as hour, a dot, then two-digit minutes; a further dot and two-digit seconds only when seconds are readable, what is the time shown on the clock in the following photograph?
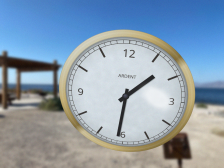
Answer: 1.31
